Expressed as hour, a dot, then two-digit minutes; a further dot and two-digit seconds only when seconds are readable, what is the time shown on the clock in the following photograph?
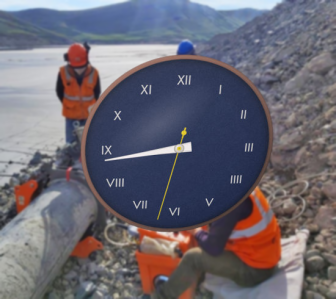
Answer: 8.43.32
